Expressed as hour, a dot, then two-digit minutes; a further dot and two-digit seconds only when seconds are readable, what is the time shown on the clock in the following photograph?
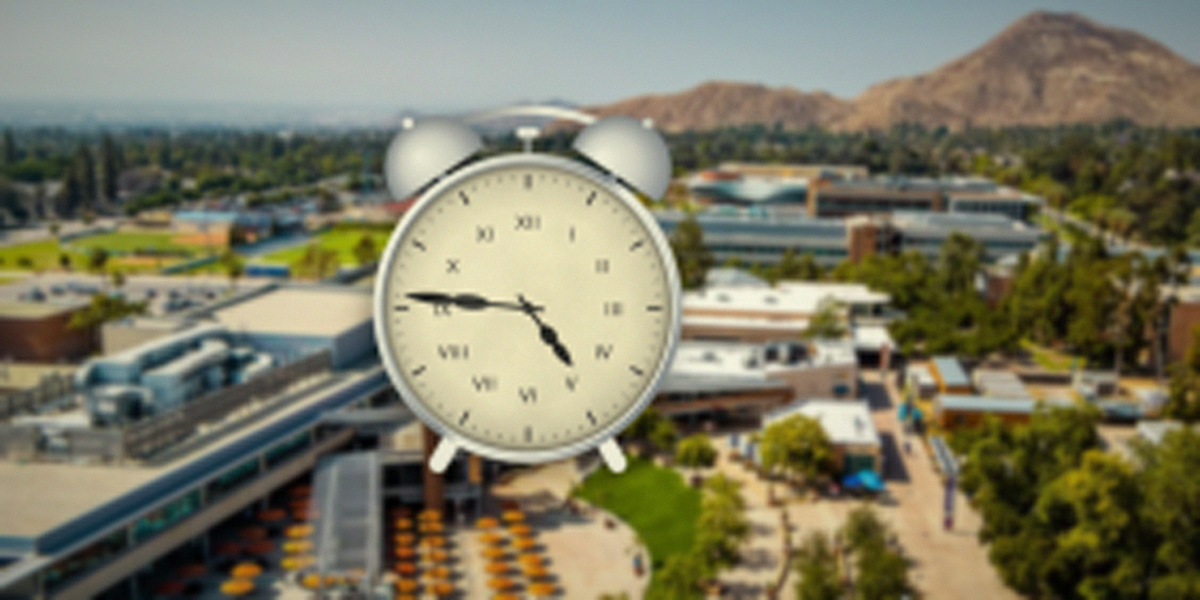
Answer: 4.46
